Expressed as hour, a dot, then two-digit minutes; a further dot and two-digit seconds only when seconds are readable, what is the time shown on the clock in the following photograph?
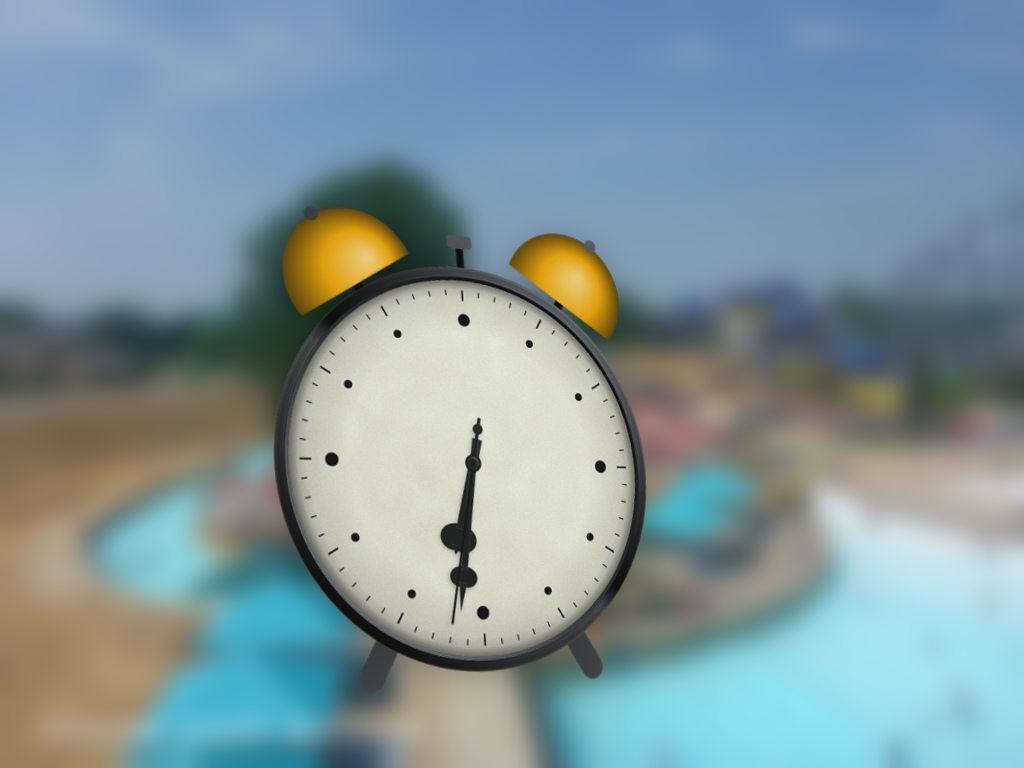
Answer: 6.31.32
